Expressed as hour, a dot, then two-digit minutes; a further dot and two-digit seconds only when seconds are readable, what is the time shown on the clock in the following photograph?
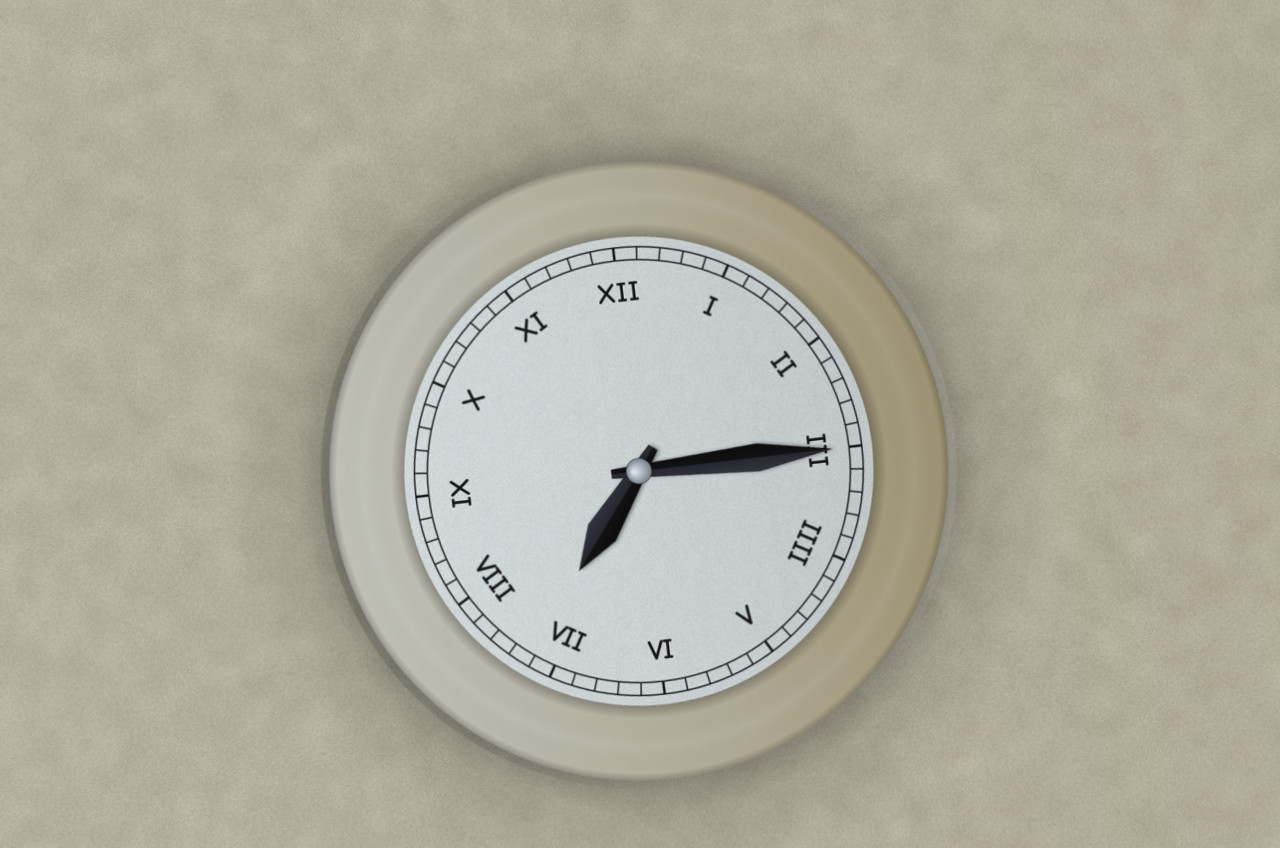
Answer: 7.15
